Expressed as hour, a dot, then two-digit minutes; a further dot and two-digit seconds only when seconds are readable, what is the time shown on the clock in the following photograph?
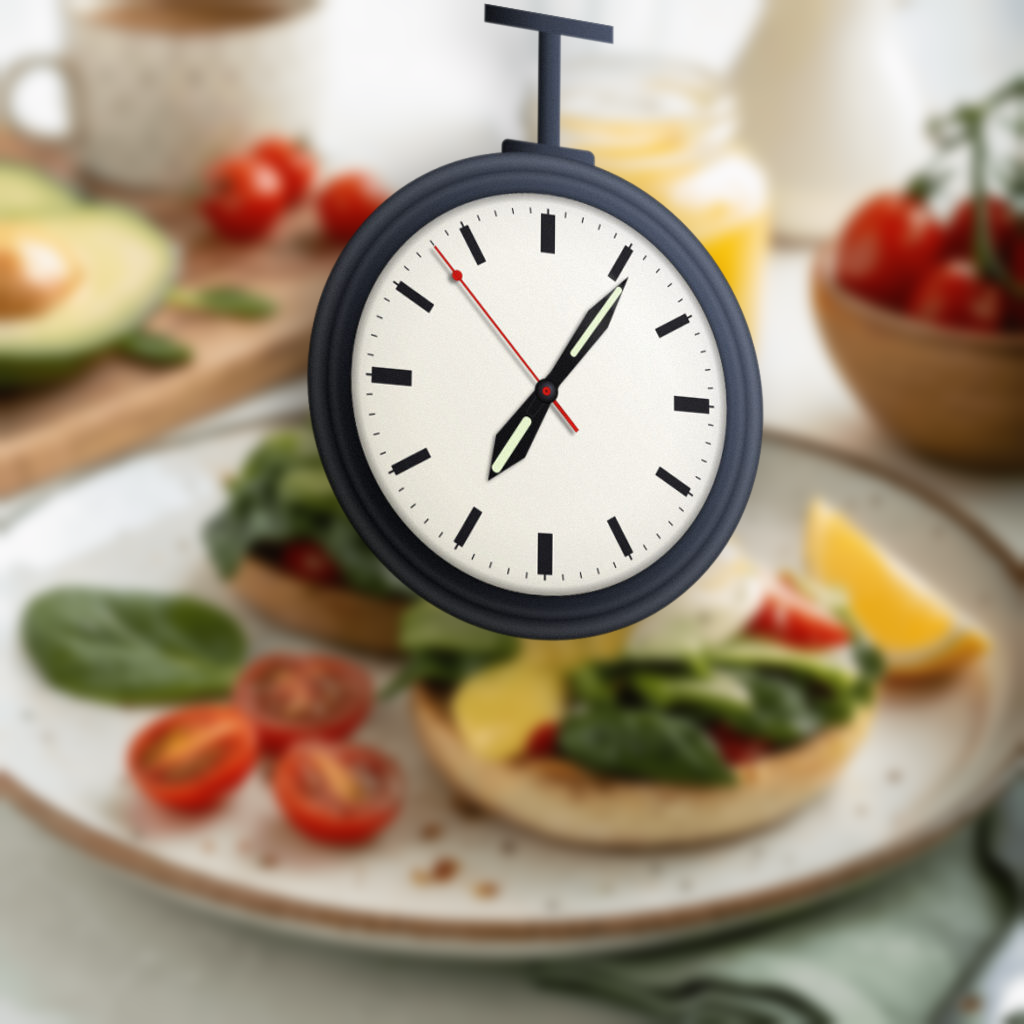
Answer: 7.05.53
